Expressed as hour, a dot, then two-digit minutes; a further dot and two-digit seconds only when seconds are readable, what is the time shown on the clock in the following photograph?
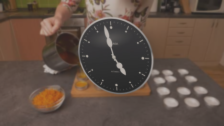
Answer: 4.58
